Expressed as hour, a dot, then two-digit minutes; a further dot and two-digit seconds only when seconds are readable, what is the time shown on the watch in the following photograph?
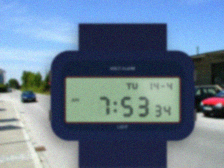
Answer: 7.53.34
